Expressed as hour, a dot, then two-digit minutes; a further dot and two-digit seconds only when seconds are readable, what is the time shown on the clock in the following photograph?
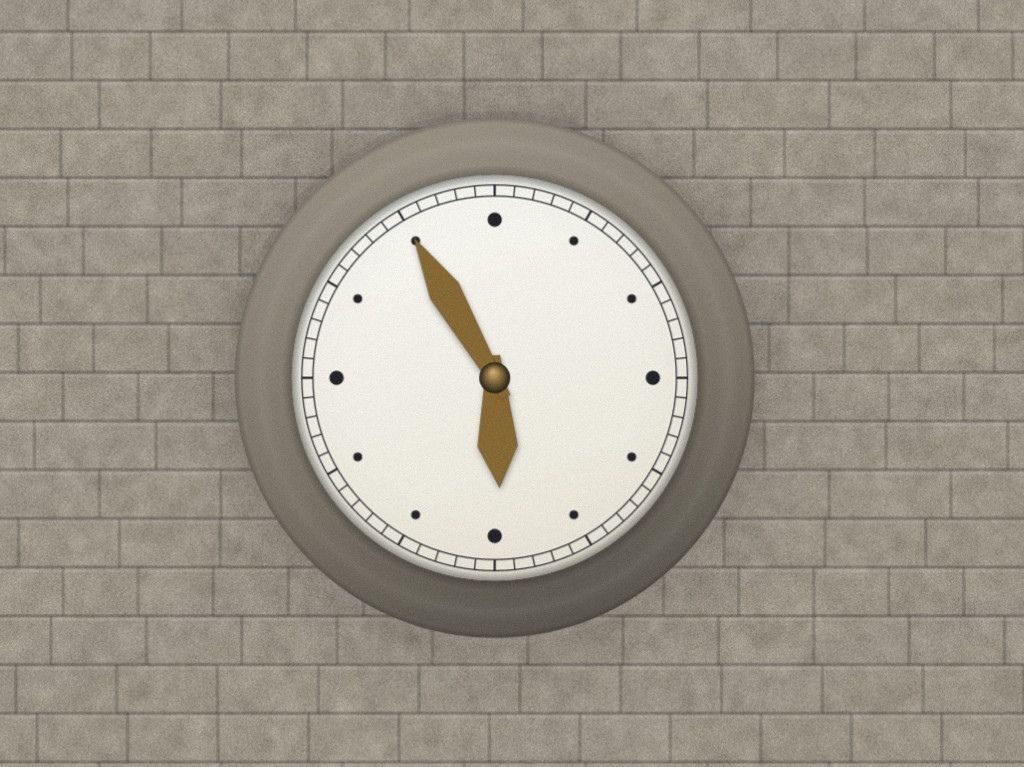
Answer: 5.55
